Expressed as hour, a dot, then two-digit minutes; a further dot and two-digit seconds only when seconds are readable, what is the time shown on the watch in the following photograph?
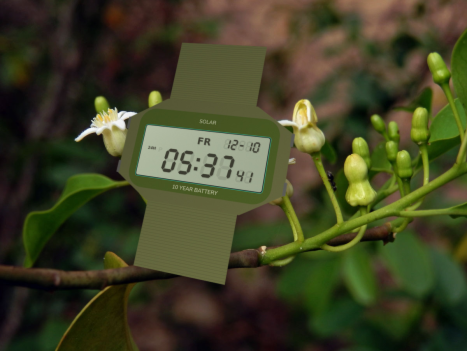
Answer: 5.37.41
